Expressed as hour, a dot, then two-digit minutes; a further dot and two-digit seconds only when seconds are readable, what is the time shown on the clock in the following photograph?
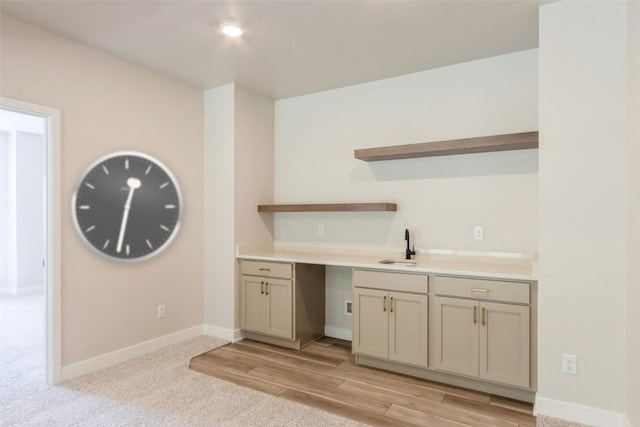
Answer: 12.32
